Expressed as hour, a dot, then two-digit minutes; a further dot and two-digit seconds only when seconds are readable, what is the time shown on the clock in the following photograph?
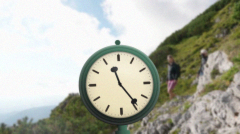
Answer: 11.24
